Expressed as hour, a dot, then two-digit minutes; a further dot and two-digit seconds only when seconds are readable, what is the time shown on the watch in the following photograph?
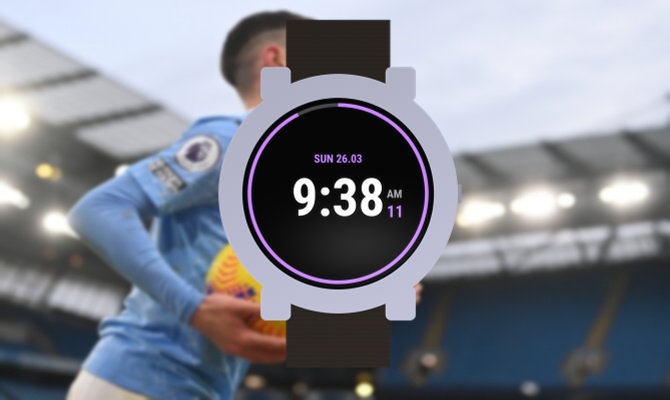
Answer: 9.38.11
